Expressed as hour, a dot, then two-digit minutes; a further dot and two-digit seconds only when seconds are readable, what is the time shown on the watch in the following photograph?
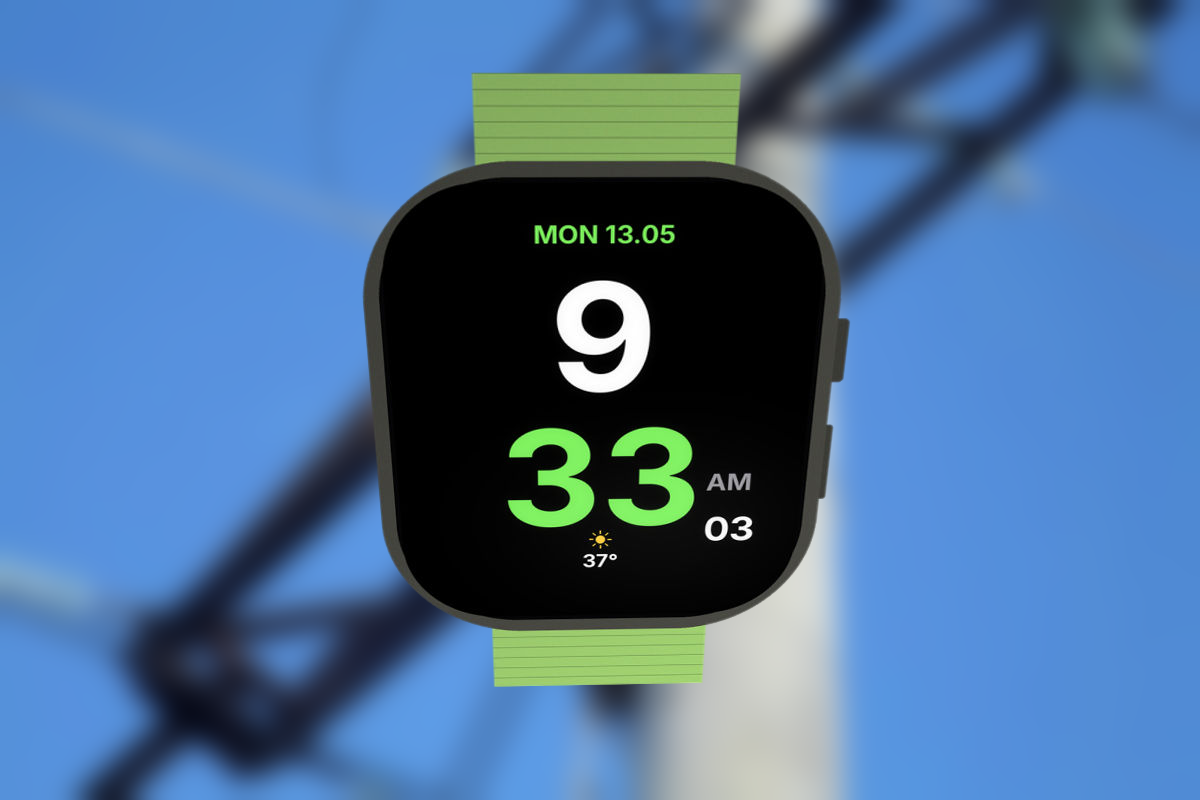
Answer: 9.33.03
